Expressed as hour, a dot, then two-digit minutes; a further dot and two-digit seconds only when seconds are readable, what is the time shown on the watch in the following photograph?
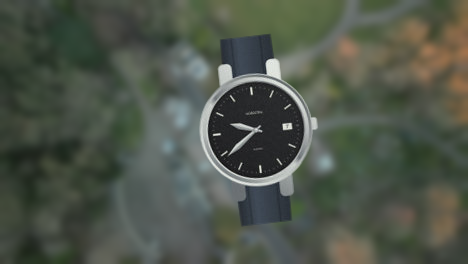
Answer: 9.39
